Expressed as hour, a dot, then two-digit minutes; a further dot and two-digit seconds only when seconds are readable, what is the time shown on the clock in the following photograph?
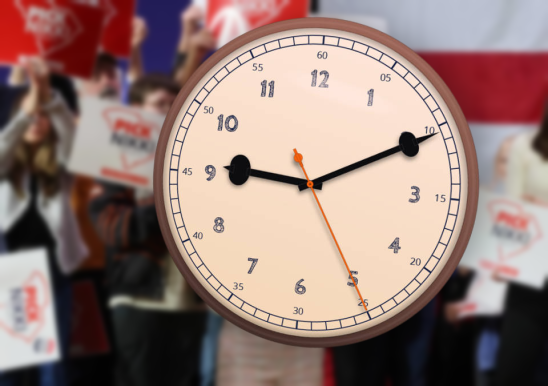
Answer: 9.10.25
